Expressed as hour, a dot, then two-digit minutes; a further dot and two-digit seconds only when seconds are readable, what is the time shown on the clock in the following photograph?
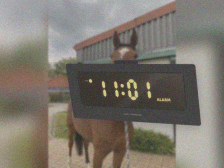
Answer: 11.01
